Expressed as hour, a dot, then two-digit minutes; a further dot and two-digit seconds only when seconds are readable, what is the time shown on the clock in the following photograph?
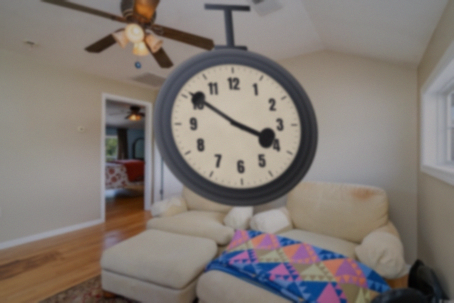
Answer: 3.51
